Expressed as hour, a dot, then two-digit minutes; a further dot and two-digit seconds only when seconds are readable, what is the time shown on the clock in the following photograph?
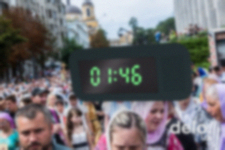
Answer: 1.46
